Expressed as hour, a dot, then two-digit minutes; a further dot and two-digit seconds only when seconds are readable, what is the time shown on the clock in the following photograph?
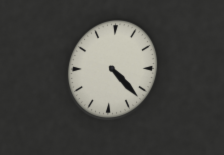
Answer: 4.22
